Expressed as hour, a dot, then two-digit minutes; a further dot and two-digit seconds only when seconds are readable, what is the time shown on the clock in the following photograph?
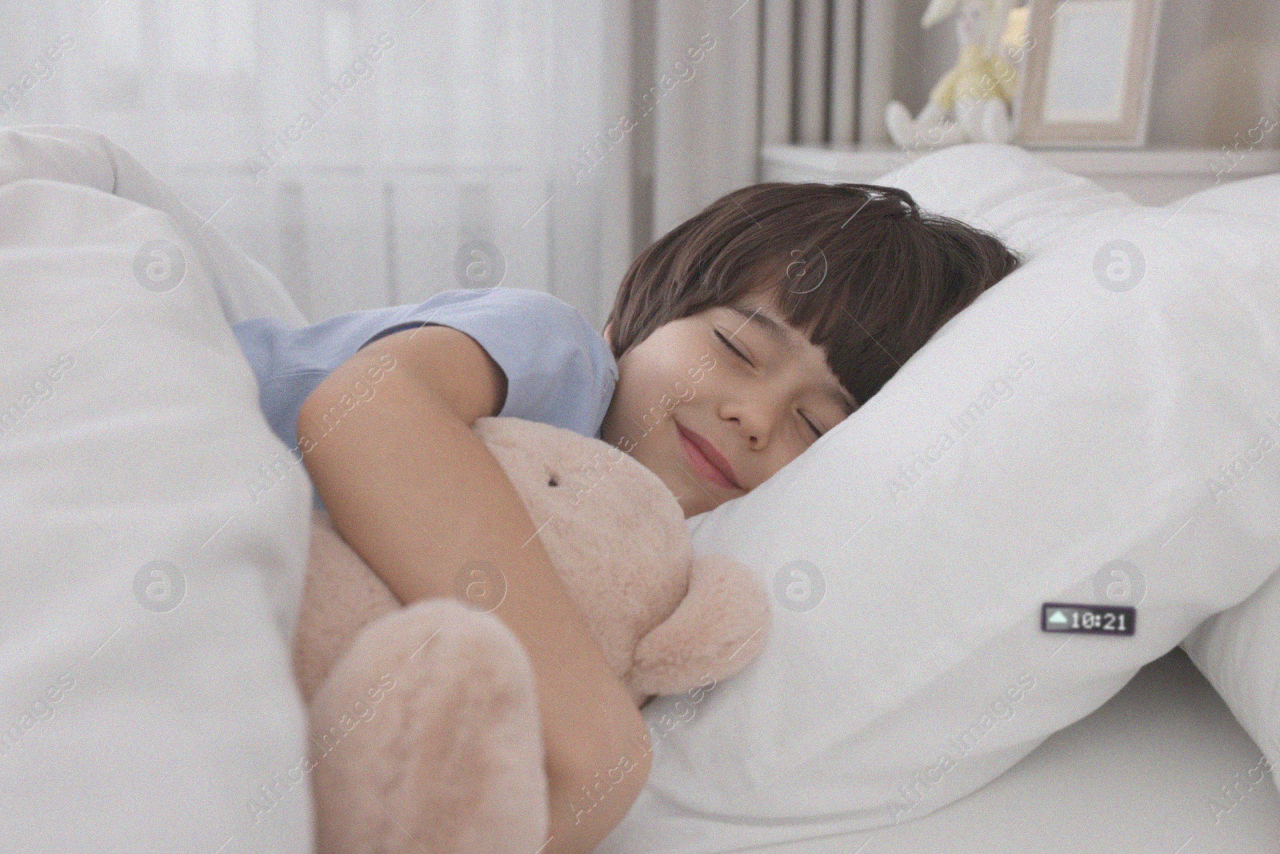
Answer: 10.21
